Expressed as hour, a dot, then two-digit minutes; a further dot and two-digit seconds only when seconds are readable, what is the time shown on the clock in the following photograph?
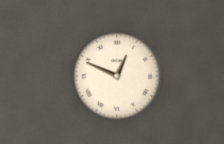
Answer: 12.49
